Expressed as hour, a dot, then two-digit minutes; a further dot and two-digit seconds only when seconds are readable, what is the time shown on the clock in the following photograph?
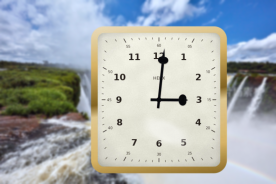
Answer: 3.01
